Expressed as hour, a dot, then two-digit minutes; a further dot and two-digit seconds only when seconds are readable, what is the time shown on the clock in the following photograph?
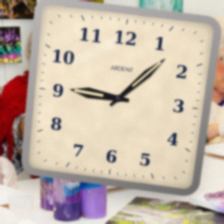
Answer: 9.07
